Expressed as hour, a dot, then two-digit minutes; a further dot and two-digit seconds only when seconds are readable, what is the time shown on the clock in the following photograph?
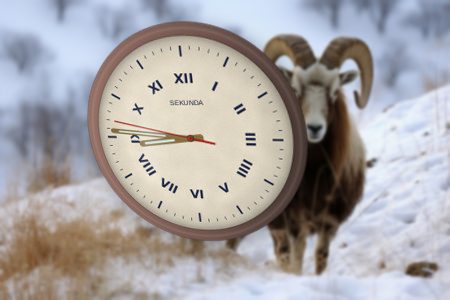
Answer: 8.45.47
